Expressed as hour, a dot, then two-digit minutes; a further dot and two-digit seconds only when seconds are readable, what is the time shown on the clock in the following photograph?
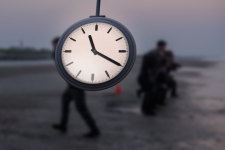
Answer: 11.20
